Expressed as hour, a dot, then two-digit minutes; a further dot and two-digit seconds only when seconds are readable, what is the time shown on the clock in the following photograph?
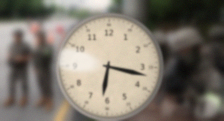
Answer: 6.17
